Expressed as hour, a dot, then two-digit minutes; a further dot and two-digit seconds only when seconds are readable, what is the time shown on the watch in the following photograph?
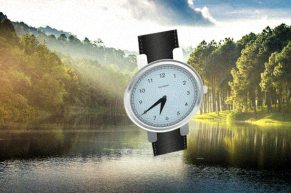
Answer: 6.40
